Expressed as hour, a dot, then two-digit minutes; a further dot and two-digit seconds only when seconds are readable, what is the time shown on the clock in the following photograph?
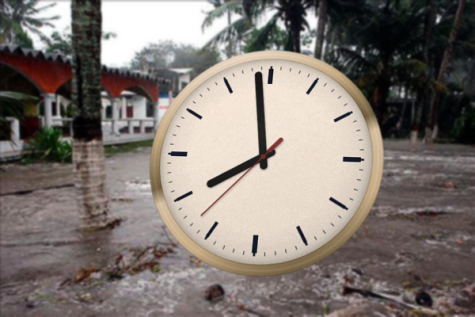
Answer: 7.58.37
